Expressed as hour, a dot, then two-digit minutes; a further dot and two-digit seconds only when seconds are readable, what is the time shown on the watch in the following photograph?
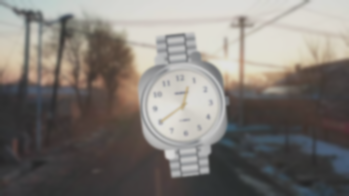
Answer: 12.40
